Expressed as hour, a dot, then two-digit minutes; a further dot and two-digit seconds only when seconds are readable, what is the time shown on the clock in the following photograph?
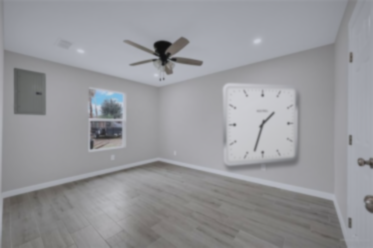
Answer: 1.33
